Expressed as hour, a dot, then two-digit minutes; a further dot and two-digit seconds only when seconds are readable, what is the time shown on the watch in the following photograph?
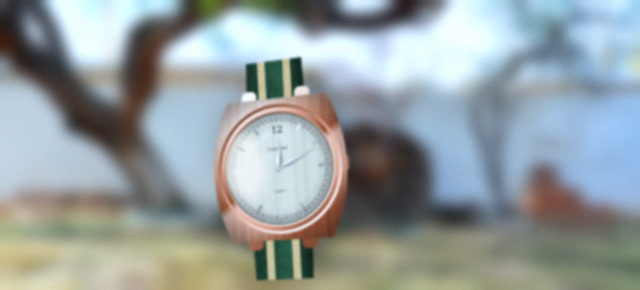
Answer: 12.11
